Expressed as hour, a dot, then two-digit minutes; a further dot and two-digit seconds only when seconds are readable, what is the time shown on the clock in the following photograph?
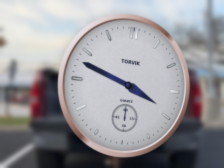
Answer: 3.48
